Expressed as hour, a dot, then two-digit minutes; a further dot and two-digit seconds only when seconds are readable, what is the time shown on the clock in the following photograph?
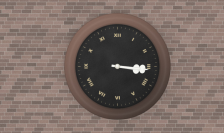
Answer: 3.16
